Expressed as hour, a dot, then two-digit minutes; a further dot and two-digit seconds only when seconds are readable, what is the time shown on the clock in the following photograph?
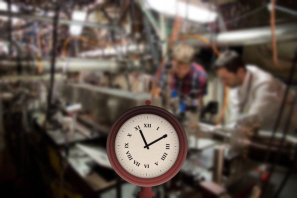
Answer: 11.10
